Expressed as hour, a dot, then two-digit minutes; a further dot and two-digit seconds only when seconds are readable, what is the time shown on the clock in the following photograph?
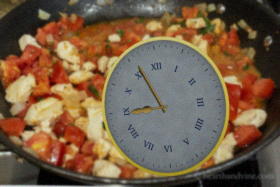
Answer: 8.56
